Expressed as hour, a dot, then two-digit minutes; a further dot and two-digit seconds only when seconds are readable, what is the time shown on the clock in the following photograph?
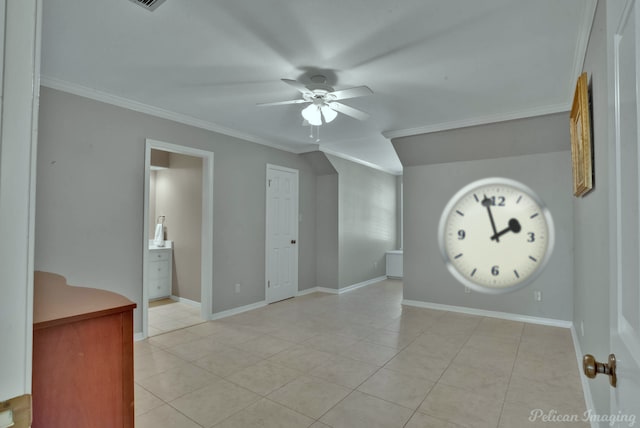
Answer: 1.57
